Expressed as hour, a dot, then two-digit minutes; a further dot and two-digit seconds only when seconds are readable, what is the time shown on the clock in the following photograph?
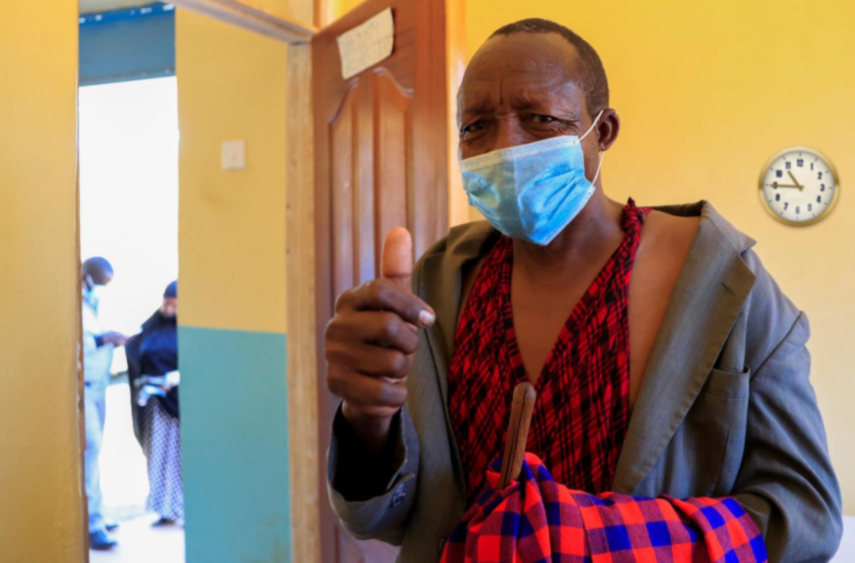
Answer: 10.45
